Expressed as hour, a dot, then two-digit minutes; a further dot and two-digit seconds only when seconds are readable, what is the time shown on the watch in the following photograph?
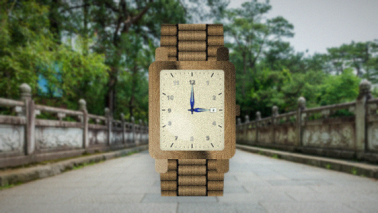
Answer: 3.00
